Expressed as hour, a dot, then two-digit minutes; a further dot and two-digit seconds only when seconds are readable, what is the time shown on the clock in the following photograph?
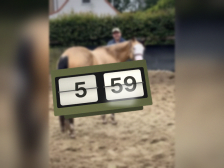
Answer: 5.59
